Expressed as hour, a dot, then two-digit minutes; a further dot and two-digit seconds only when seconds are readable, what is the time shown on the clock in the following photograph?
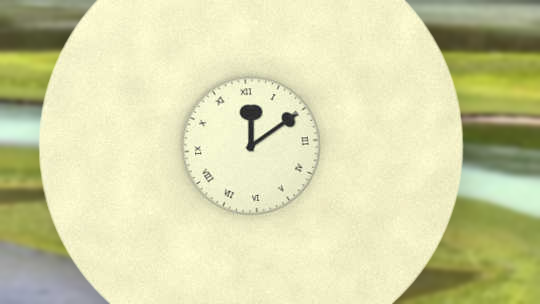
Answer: 12.10
